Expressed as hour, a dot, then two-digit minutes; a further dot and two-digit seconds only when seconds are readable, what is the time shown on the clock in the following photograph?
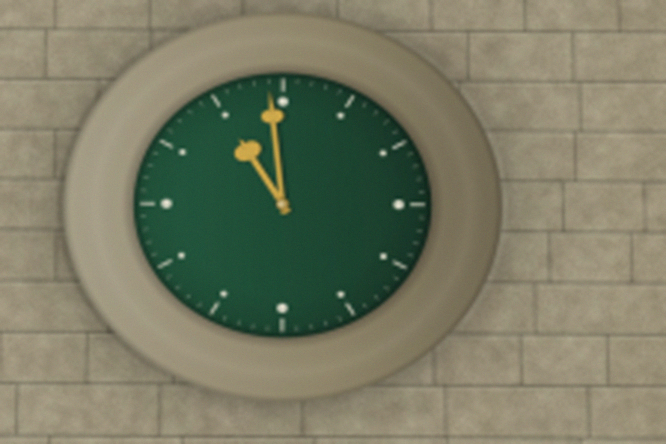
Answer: 10.59
